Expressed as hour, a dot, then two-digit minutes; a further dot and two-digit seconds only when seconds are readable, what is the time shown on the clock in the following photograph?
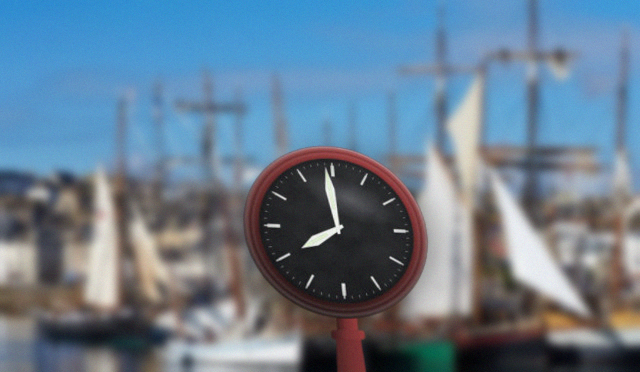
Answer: 7.59
